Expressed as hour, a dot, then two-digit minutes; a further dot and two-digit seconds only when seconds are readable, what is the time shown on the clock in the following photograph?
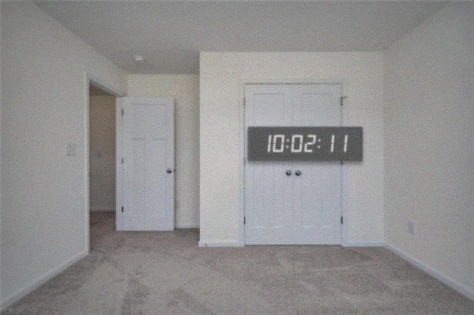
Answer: 10.02.11
